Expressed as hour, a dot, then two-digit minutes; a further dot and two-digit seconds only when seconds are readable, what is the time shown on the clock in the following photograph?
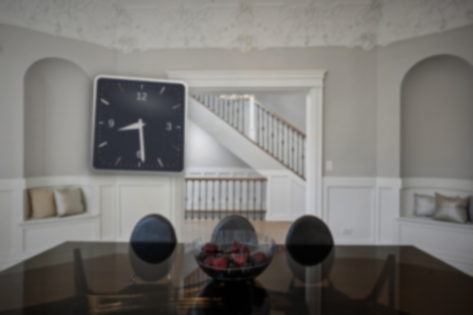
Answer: 8.29
